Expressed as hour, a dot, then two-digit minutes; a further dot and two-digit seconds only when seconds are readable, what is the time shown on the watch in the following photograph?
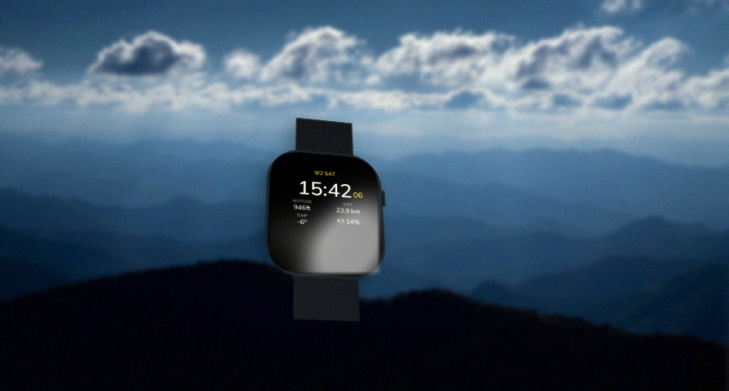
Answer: 15.42.06
